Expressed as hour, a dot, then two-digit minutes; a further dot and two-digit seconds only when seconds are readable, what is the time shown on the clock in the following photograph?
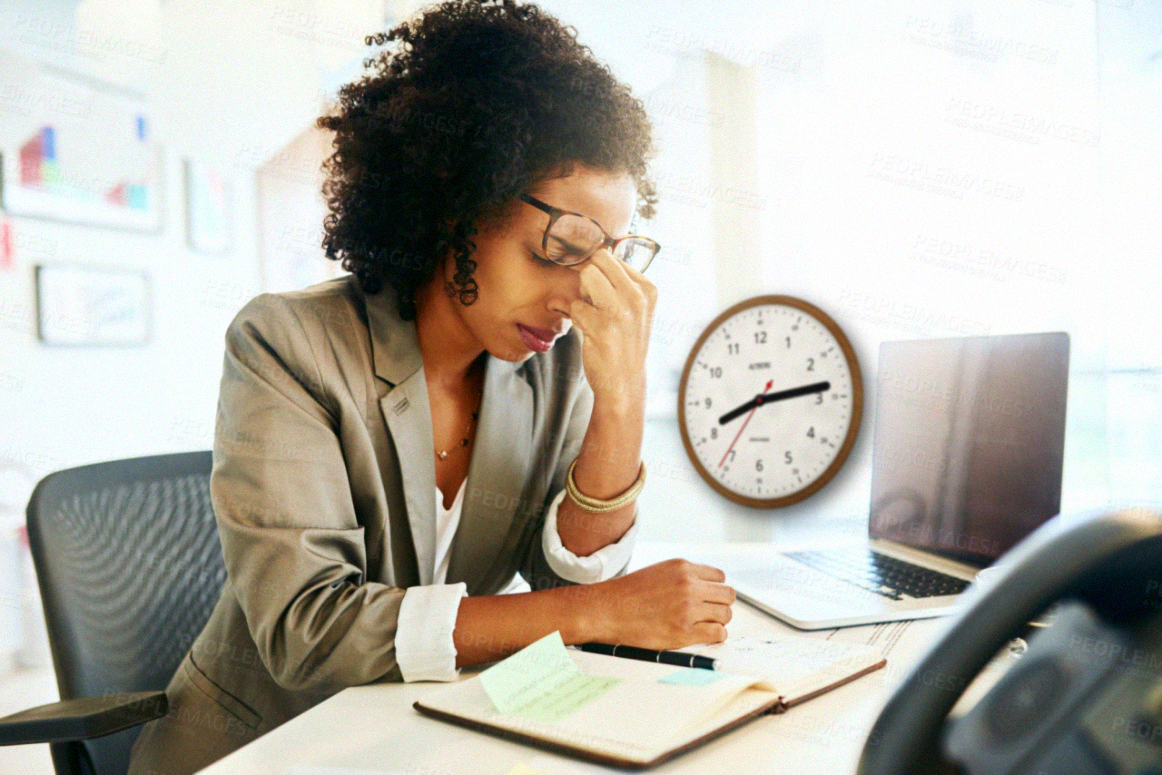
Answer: 8.13.36
